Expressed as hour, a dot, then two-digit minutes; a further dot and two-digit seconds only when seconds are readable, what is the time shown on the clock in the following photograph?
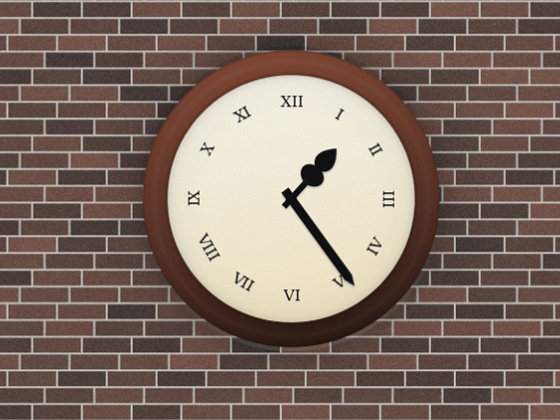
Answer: 1.24
